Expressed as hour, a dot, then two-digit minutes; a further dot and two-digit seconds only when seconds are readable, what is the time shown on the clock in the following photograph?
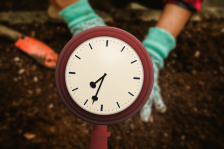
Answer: 7.33
